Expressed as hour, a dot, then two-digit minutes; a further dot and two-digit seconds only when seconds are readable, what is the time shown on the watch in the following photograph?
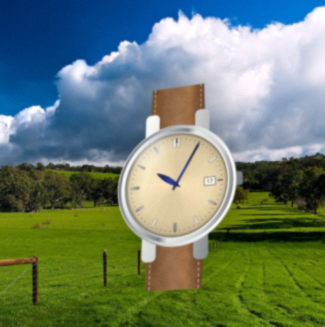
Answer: 10.05
